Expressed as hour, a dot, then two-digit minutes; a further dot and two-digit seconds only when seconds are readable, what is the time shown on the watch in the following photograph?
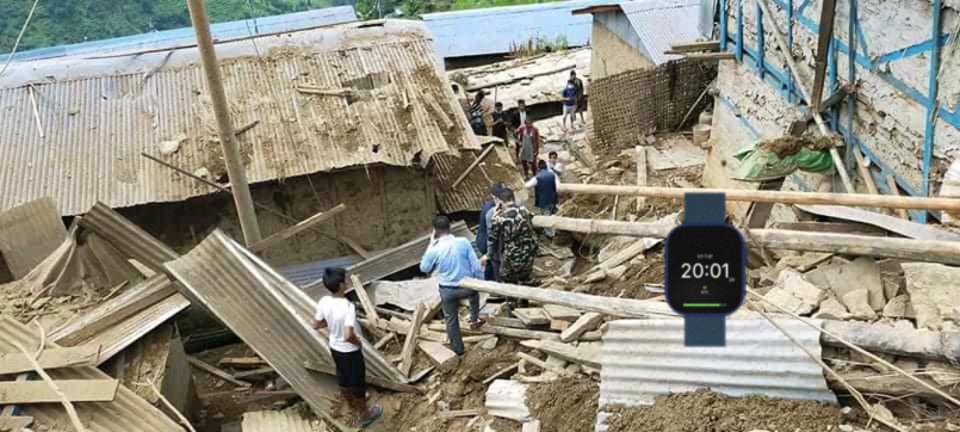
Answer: 20.01
